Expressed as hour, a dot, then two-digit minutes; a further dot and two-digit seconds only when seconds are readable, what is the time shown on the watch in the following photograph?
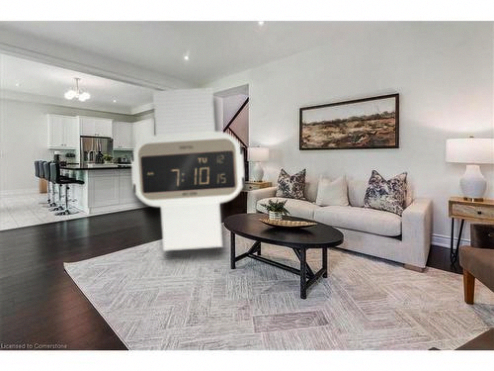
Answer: 7.10.15
